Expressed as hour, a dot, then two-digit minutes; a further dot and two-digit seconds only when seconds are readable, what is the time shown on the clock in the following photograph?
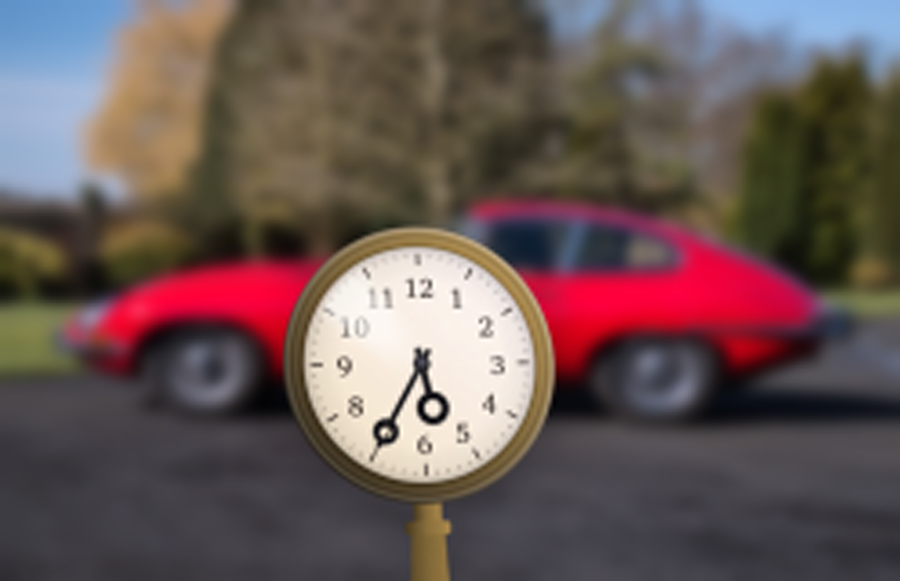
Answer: 5.35
